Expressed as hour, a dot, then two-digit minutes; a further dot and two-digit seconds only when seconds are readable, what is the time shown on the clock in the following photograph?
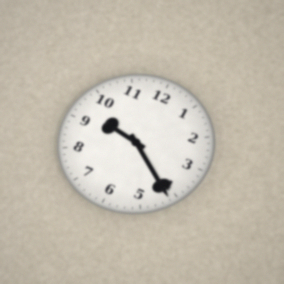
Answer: 9.21
